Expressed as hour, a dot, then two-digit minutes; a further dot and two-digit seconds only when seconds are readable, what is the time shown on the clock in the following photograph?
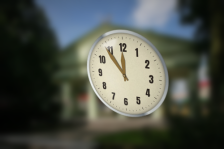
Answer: 11.54
